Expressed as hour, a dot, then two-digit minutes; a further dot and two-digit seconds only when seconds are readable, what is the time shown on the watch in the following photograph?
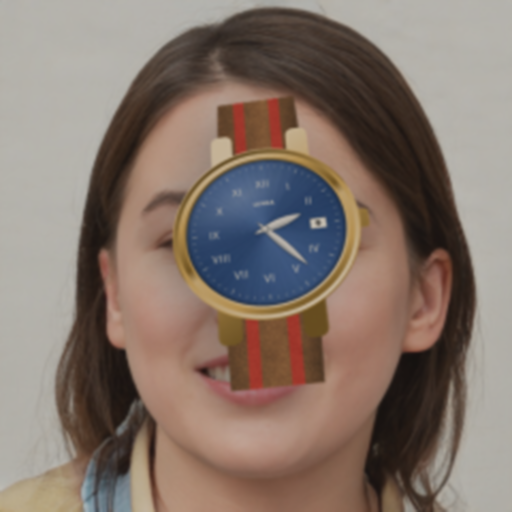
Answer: 2.23
